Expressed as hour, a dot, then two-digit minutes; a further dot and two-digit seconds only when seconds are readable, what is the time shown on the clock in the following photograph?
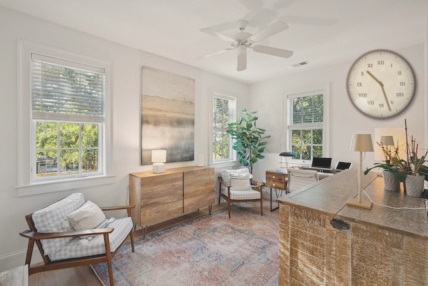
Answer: 10.27
